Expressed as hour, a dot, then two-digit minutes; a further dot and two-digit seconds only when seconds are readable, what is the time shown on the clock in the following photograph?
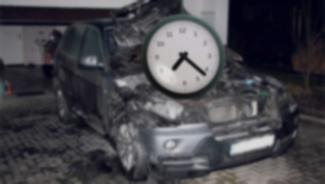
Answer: 7.22
